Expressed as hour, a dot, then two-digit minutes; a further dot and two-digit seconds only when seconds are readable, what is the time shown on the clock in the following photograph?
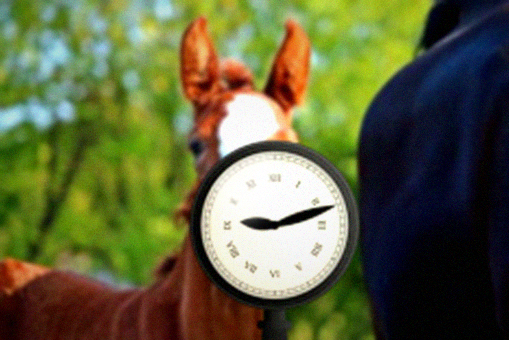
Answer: 9.12
